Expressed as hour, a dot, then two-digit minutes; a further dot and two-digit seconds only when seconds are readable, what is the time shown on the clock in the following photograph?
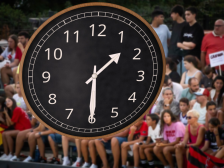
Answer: 1.30
